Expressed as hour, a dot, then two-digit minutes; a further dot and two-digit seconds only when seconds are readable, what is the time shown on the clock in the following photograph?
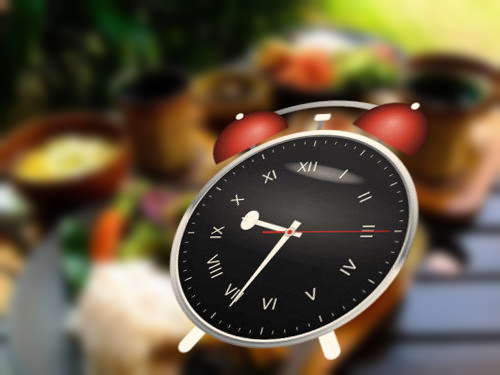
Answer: 9.34.15
